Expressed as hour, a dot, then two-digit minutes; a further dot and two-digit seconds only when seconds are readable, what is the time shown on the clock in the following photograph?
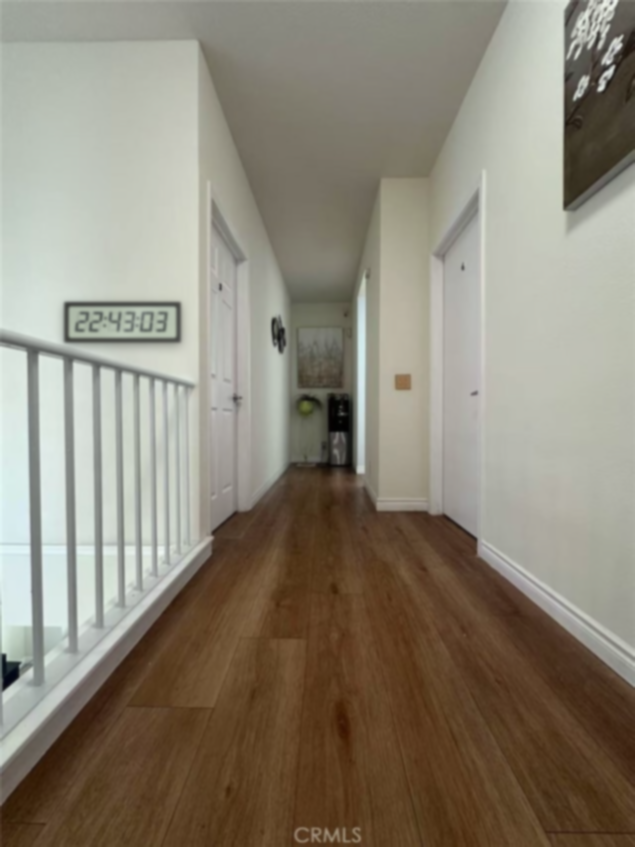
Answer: 22.43.03
